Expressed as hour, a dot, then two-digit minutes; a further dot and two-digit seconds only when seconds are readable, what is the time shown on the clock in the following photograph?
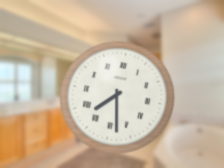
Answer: 7.28
